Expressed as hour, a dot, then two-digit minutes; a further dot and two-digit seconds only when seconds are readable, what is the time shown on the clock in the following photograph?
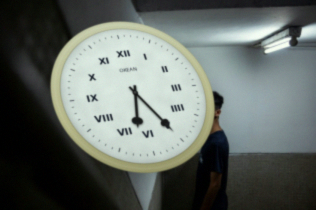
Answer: 6.25
